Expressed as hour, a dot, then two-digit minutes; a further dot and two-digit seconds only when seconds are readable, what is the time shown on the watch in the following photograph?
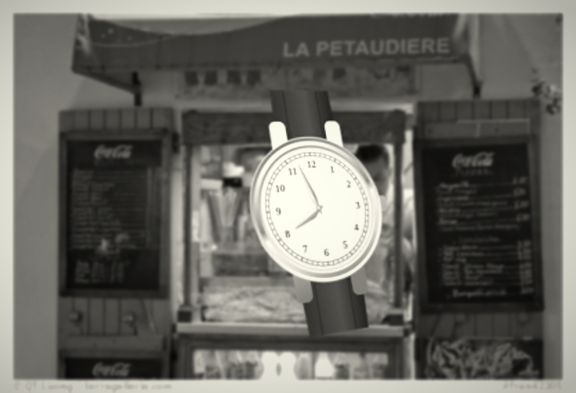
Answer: 7.57
